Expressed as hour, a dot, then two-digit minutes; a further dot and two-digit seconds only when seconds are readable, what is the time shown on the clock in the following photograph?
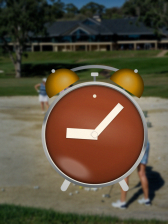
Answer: 9.07
